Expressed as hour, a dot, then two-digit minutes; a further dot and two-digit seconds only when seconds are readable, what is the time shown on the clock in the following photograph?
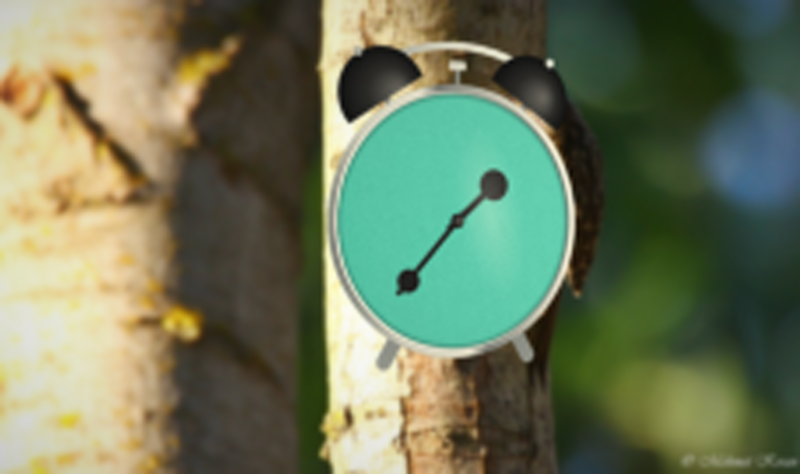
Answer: 1.37
